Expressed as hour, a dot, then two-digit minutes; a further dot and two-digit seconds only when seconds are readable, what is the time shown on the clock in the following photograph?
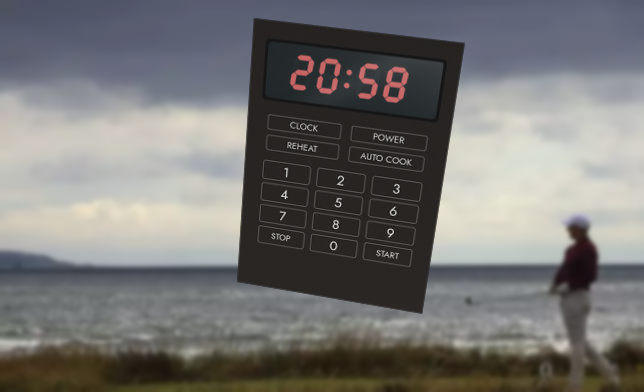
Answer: 20.58
